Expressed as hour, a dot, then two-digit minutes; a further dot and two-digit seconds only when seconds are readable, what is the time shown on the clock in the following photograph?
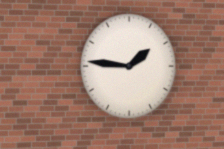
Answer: 1.46
